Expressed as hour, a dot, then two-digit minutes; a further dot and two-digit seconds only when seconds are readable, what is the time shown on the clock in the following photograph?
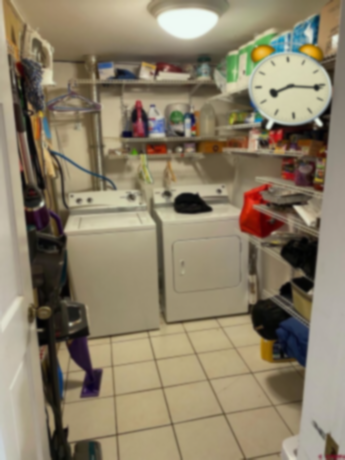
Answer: 8.16
